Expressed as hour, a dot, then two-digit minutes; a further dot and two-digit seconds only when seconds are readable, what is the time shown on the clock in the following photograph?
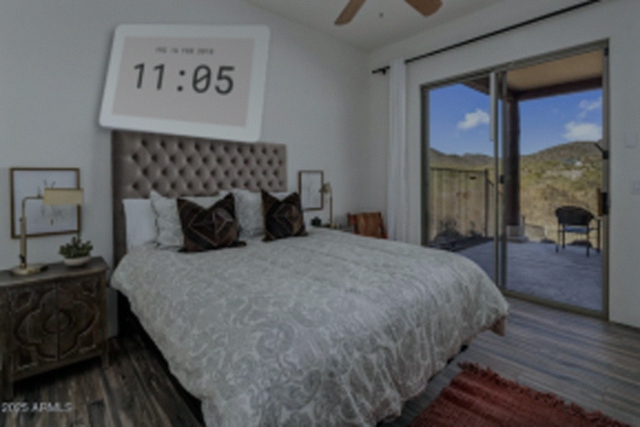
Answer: 11.05
